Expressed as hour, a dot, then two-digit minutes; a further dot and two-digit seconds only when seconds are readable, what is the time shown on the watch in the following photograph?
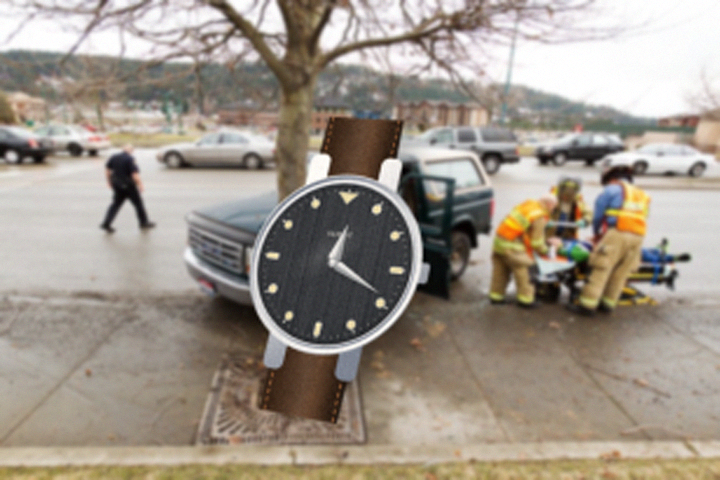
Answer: 12.19
